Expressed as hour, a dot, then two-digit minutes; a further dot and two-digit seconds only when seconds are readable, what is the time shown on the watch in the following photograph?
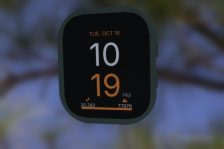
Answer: 10.19
